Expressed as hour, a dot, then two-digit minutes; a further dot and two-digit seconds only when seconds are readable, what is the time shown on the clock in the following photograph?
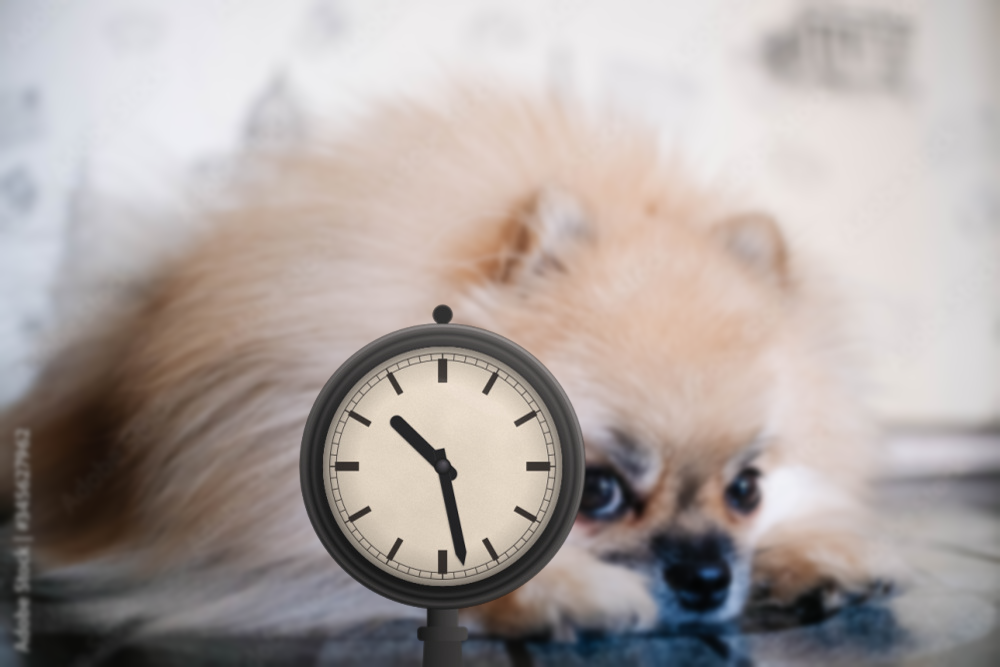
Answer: 10.28
